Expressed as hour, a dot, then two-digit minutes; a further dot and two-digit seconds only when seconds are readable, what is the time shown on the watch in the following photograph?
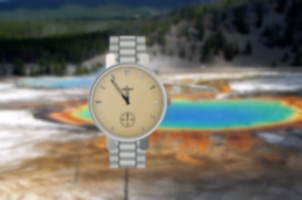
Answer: 11.54
